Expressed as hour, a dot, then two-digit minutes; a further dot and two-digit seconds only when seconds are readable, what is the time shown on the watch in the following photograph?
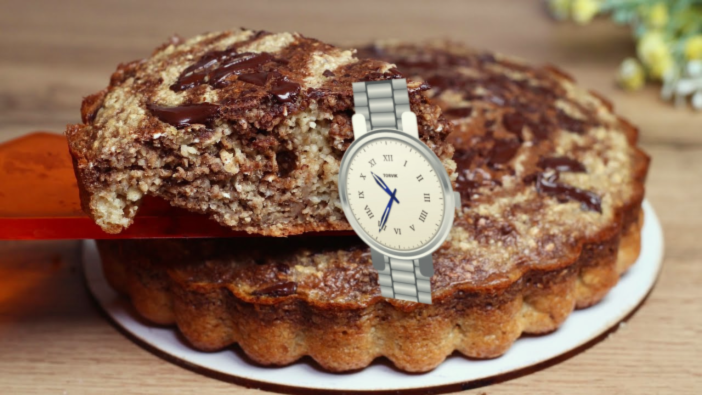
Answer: 10.35
